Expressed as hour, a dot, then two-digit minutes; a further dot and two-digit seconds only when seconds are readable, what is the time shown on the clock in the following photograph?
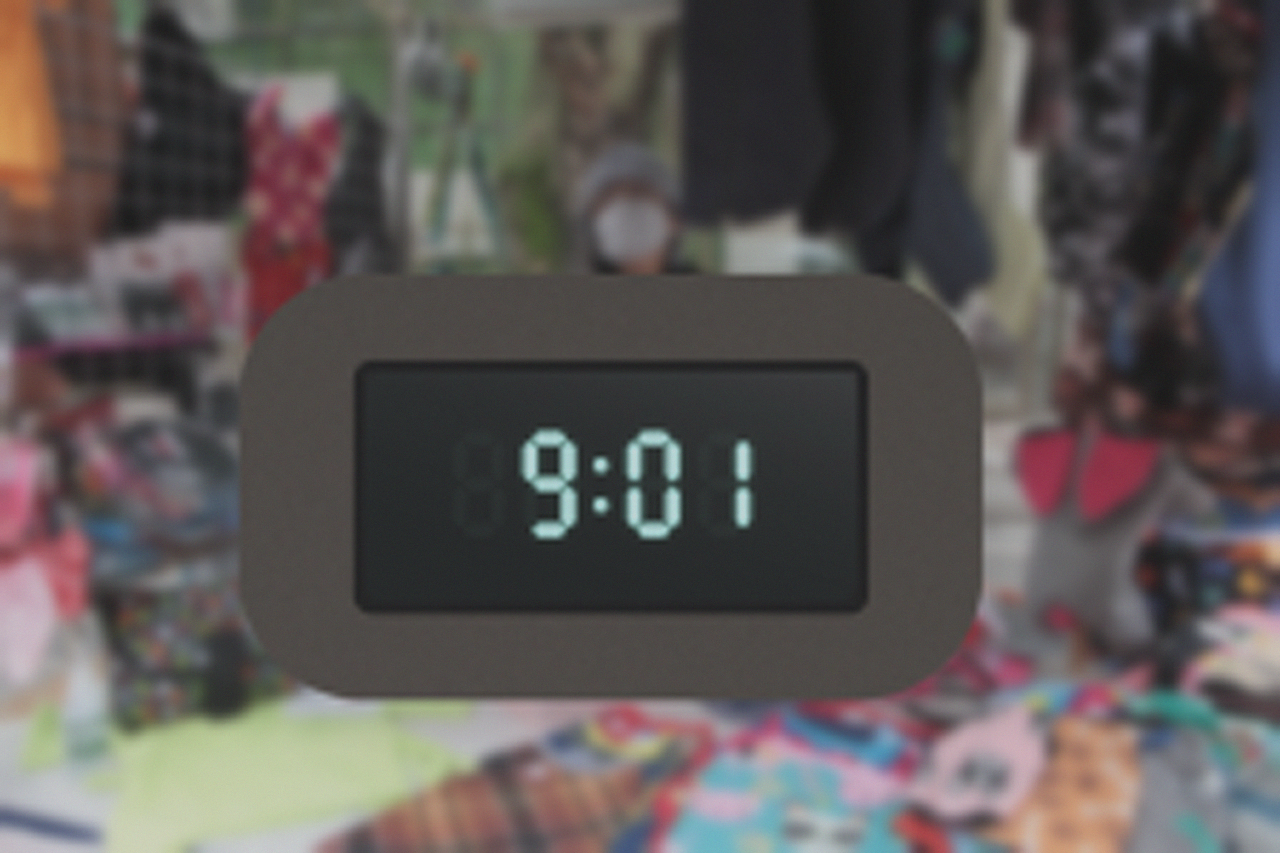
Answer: 9.01
